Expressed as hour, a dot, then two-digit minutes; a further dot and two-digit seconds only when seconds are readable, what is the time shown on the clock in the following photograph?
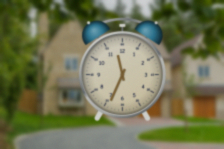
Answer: 11.34
